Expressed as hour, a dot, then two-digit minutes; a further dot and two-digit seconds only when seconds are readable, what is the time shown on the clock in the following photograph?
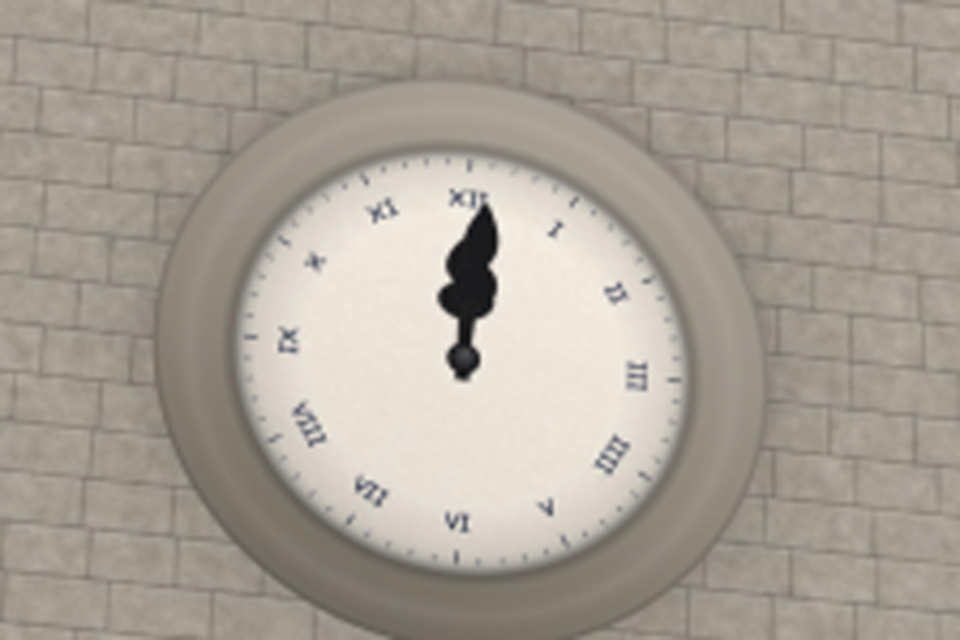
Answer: 12.01
